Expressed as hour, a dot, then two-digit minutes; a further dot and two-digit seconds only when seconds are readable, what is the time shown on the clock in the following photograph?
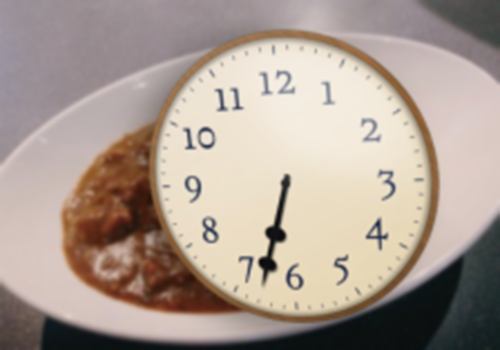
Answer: 6.33
